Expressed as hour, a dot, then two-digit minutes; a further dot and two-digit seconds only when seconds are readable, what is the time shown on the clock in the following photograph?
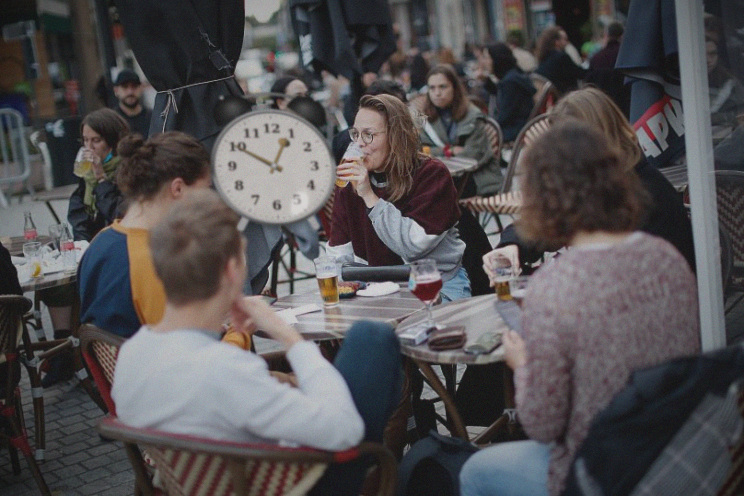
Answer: 12.50
